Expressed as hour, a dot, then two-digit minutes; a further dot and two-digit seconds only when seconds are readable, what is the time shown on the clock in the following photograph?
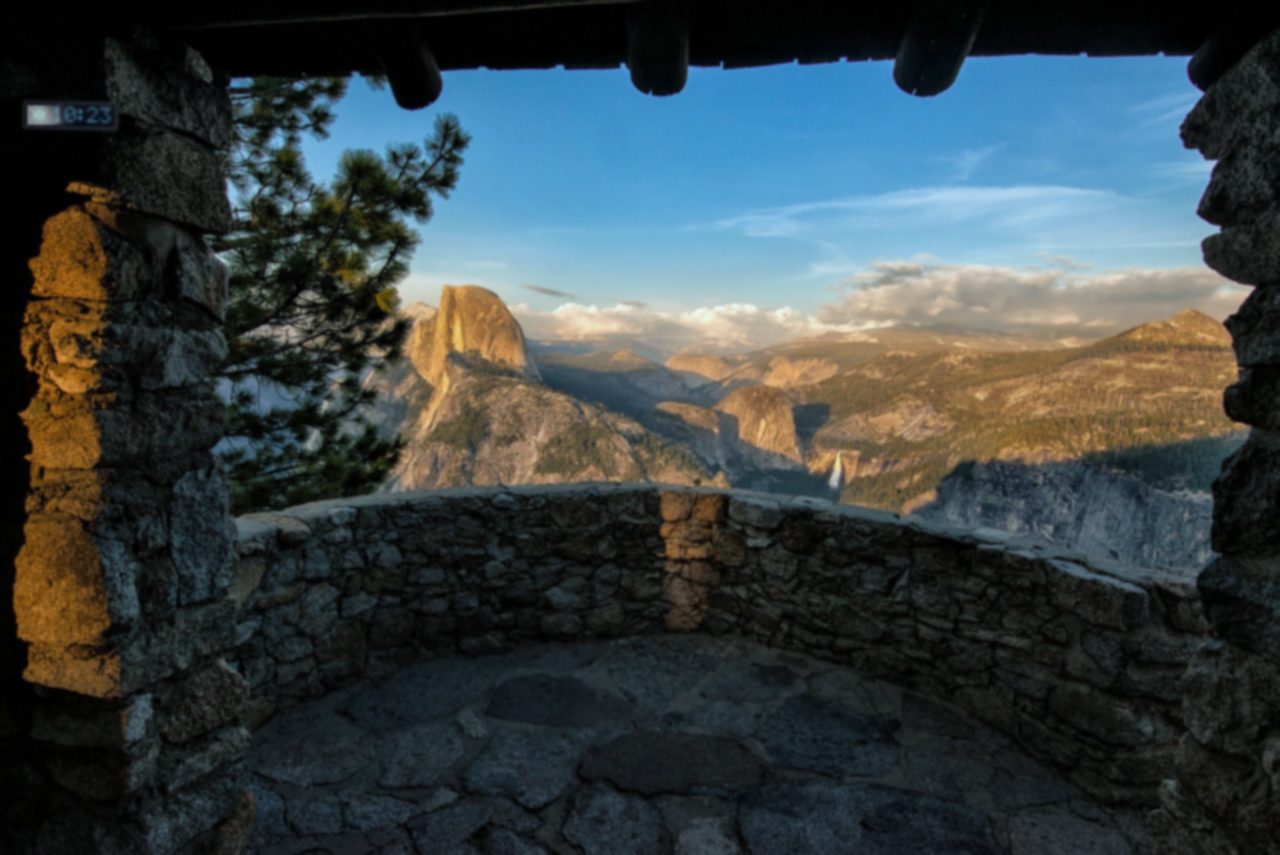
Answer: 10.23
